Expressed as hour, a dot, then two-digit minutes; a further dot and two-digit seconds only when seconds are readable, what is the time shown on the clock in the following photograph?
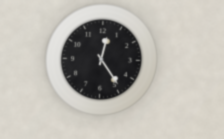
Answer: 12.24
